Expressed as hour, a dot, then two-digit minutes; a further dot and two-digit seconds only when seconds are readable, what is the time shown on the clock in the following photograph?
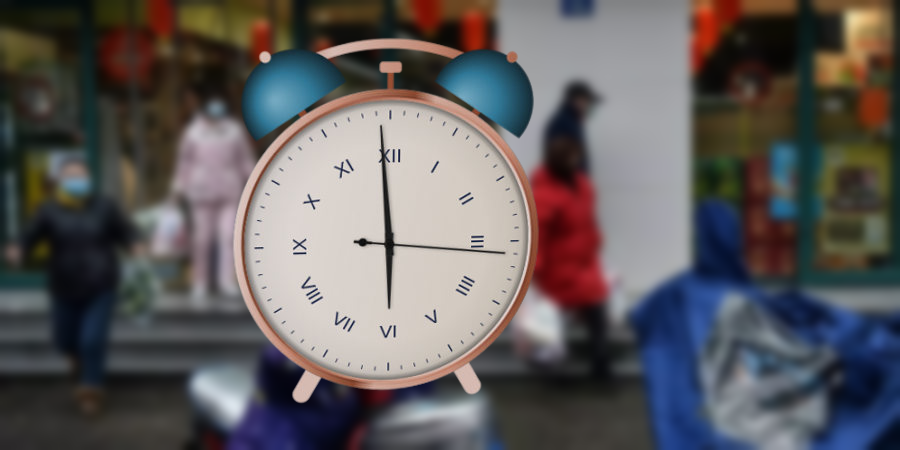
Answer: 5.59.16
